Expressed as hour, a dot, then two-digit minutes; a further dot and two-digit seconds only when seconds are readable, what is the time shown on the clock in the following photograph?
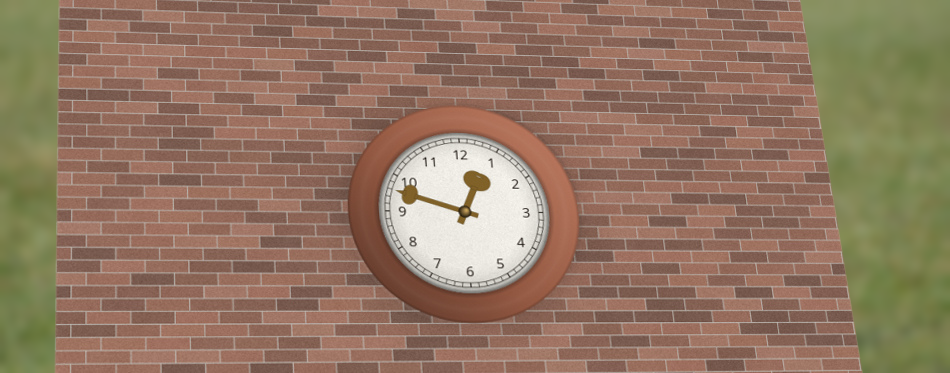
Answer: 12.48
